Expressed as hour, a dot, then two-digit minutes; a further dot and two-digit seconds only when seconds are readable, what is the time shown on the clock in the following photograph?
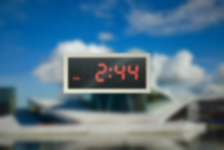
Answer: 2.44
